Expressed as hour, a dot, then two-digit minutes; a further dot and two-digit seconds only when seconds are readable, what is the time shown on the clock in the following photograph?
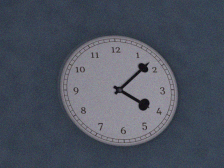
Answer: 4.08
